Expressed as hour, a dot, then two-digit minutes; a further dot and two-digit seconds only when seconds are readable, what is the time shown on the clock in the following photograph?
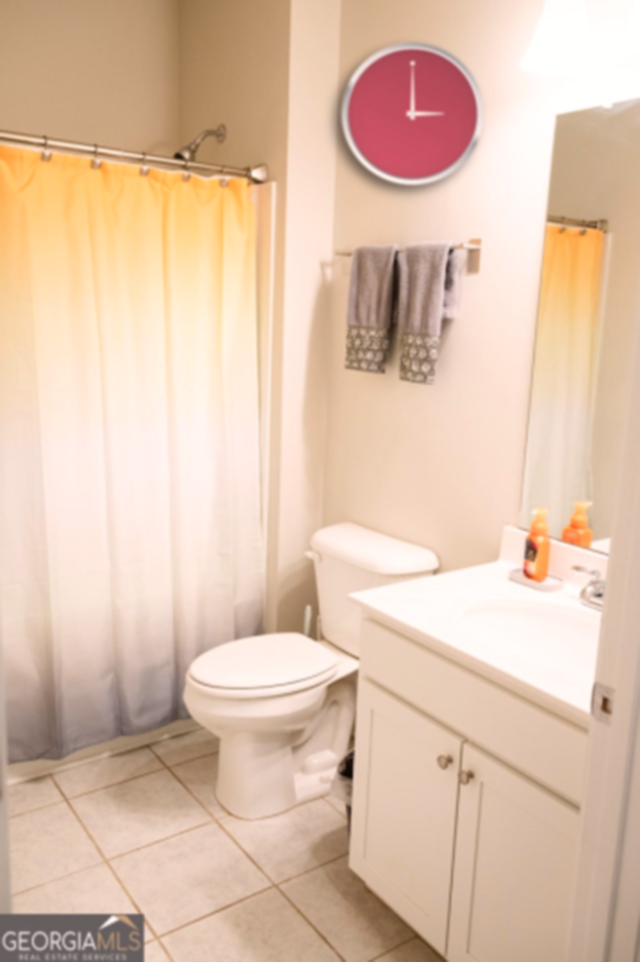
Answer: 3.00
